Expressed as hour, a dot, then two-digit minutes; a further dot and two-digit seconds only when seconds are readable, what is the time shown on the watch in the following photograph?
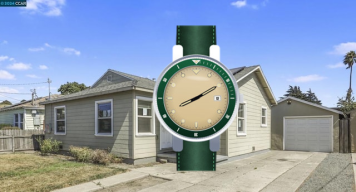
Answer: 8.10
